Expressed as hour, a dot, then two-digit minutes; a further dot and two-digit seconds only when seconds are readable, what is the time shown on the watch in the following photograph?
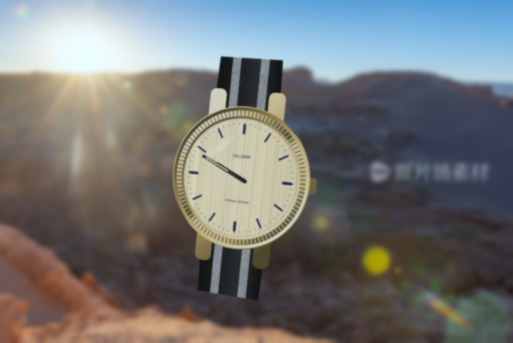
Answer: 9.49
